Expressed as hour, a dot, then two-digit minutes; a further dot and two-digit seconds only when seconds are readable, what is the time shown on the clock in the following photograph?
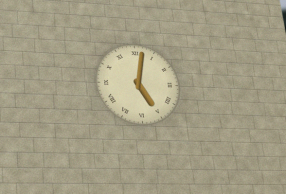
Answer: 5.02
